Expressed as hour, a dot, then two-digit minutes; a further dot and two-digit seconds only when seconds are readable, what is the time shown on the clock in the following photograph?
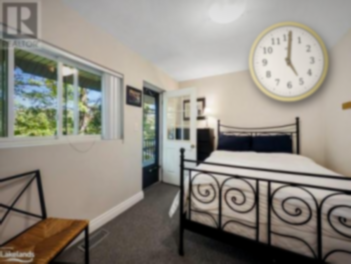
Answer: 5.01
